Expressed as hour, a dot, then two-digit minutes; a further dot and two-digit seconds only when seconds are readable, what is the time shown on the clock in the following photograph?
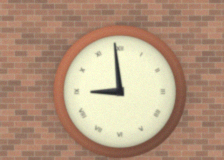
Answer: 8.59
